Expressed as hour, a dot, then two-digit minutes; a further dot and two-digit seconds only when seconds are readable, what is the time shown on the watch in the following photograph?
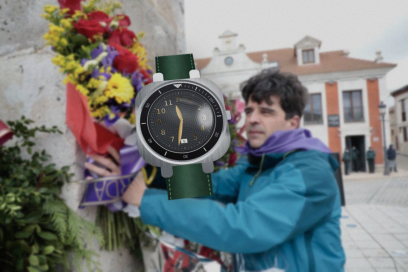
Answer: 11.32
